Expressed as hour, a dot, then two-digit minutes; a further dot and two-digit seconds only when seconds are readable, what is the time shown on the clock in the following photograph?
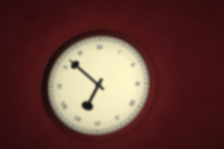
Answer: 6.52
